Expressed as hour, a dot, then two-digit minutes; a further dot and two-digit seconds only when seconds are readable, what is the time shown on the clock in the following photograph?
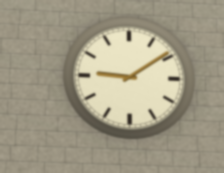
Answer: 9.09
